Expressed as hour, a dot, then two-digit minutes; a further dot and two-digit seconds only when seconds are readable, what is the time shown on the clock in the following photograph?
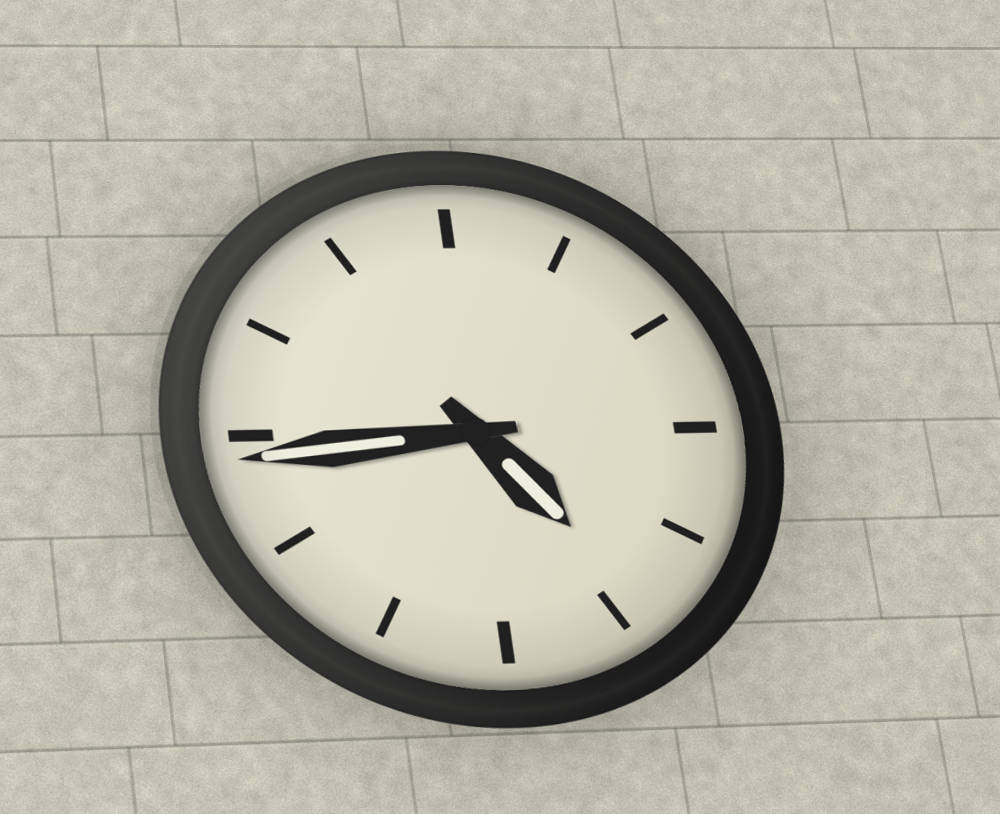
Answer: 4.44
